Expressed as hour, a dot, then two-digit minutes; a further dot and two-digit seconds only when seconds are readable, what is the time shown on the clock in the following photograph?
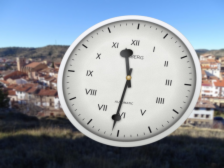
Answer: 11.31
